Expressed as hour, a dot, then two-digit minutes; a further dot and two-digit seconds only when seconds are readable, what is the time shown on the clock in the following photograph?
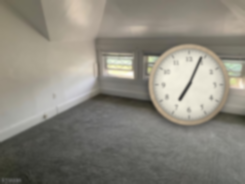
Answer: 7.04
